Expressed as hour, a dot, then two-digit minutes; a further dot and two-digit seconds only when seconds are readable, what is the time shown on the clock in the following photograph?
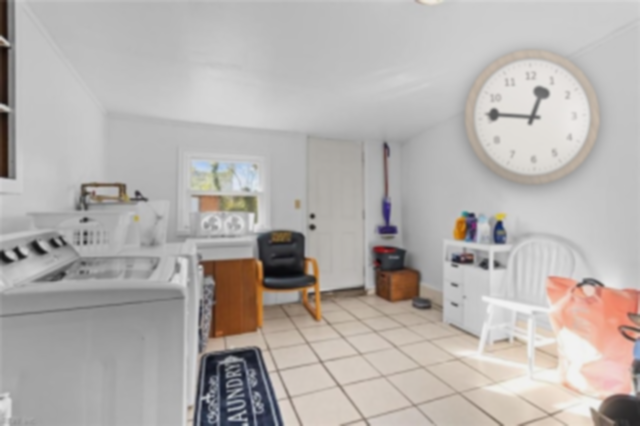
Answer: 12.46
